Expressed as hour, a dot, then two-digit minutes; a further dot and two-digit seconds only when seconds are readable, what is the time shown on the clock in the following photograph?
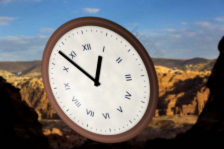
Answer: 12.53
